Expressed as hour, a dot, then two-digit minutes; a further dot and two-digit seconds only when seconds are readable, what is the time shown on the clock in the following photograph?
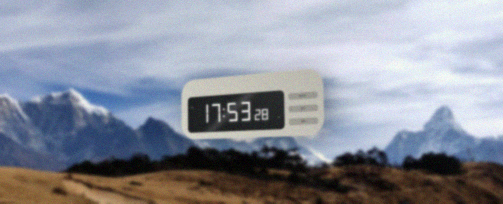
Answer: 17.53
